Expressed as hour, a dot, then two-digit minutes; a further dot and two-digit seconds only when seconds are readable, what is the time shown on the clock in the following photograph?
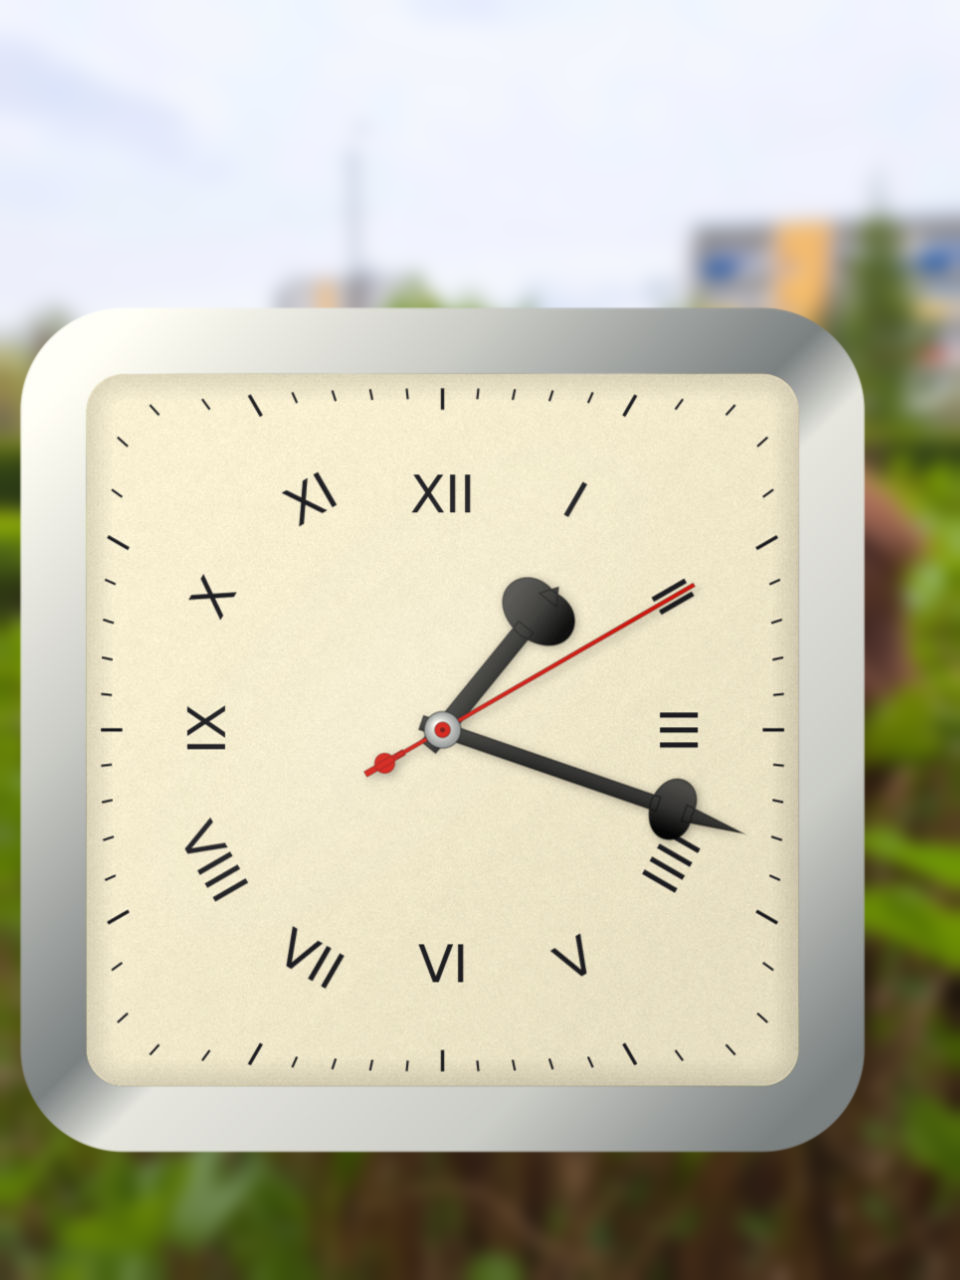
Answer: 1.18.10
